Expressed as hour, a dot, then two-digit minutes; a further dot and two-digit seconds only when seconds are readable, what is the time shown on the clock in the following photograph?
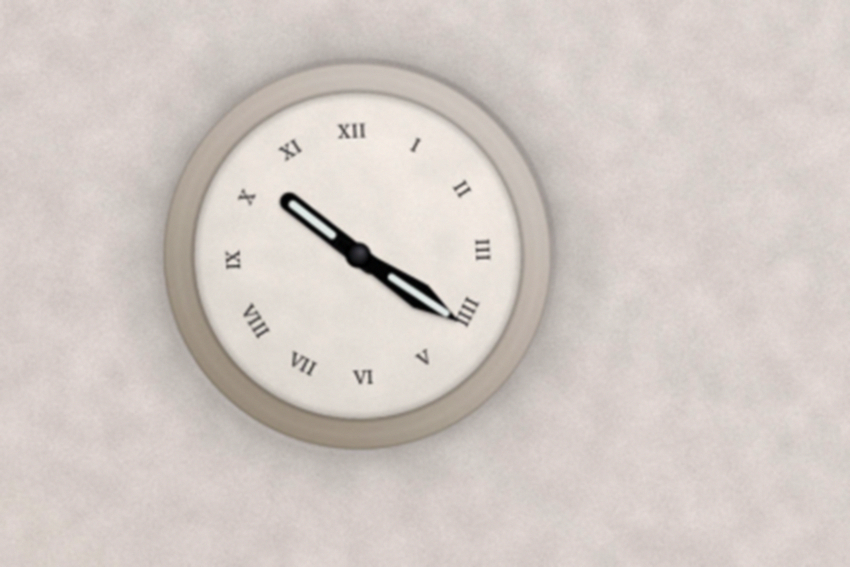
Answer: 10.21
